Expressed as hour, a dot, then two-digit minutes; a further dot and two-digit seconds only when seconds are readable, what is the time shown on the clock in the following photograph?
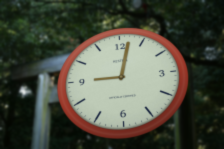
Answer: 9.02
